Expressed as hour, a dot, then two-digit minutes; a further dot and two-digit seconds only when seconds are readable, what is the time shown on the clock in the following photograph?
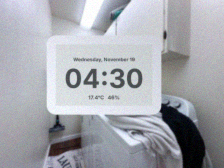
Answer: 4.30
